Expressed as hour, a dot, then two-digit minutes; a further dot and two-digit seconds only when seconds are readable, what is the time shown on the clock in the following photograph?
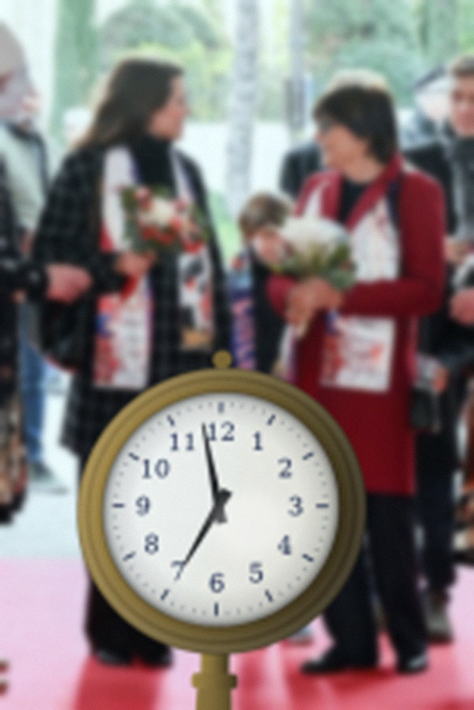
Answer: 6.58
